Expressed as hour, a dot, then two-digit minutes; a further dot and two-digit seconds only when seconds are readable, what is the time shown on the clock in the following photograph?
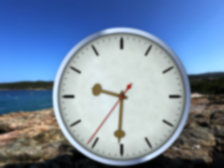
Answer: 9.30.36
